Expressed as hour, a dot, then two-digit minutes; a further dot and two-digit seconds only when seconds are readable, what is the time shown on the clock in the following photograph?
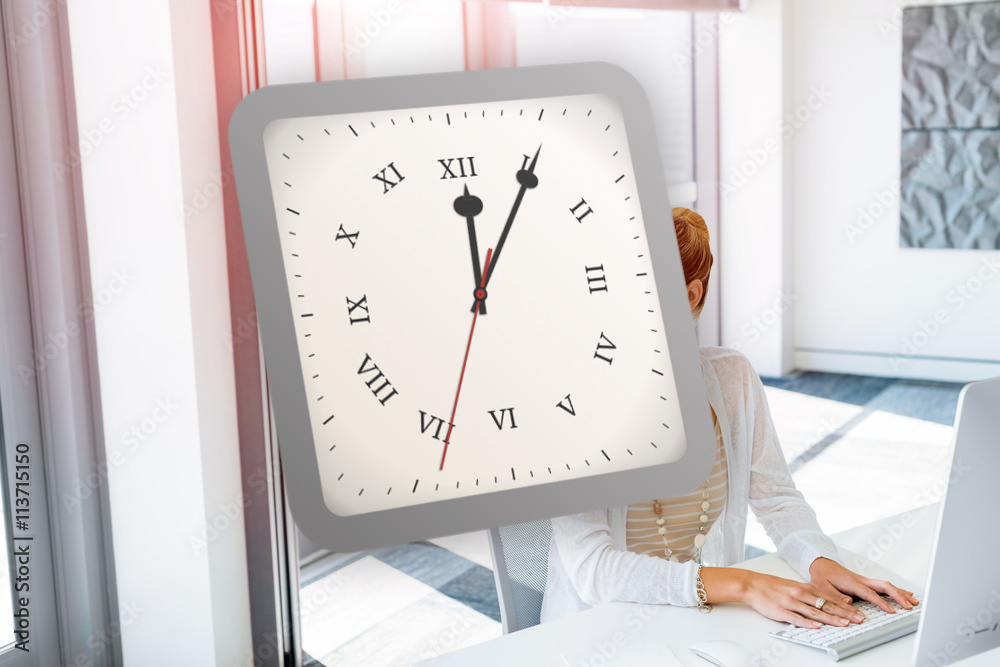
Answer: 12.05.34
